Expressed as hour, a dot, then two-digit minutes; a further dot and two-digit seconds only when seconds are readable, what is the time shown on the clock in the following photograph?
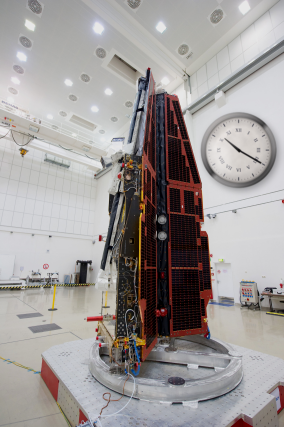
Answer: 10.20
